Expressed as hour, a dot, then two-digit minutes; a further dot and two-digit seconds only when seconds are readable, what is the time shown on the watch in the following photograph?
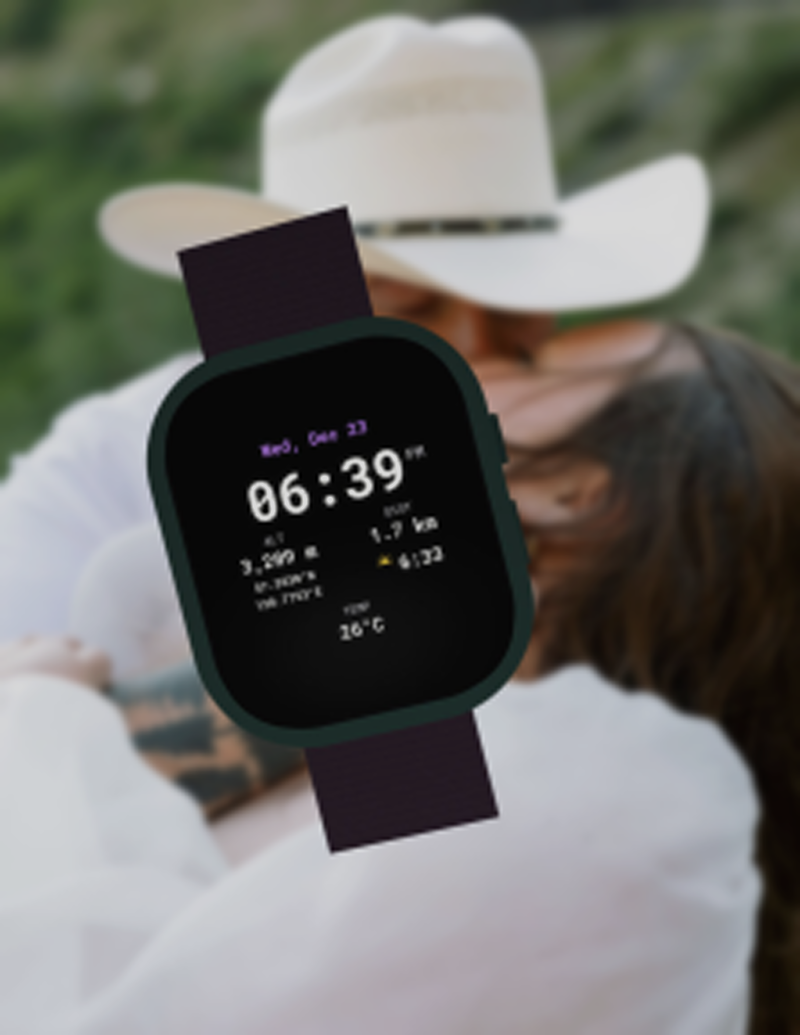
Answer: 6.39
